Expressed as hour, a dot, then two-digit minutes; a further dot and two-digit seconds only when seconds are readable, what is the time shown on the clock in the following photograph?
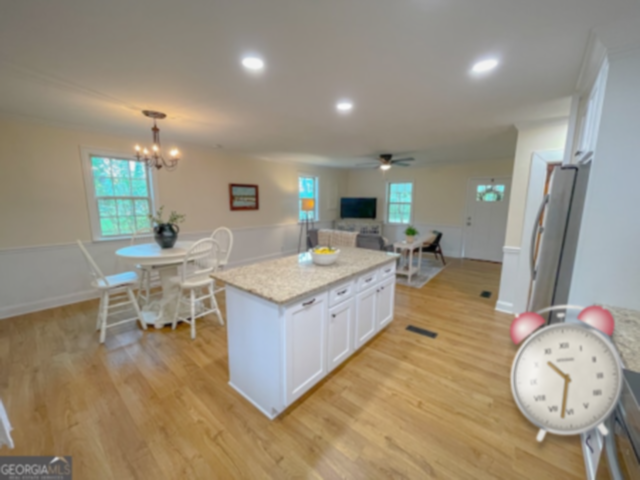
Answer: 10.32
